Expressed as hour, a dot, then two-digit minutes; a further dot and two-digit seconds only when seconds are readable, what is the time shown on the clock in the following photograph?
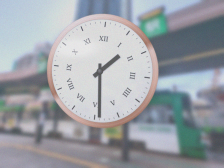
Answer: 1.29
